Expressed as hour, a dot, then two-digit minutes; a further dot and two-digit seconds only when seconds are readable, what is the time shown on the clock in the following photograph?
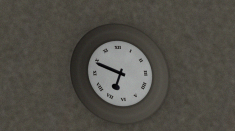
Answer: 6.49
